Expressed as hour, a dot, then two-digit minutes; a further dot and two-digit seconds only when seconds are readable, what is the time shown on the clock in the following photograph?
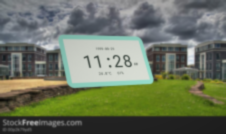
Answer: 11.28
